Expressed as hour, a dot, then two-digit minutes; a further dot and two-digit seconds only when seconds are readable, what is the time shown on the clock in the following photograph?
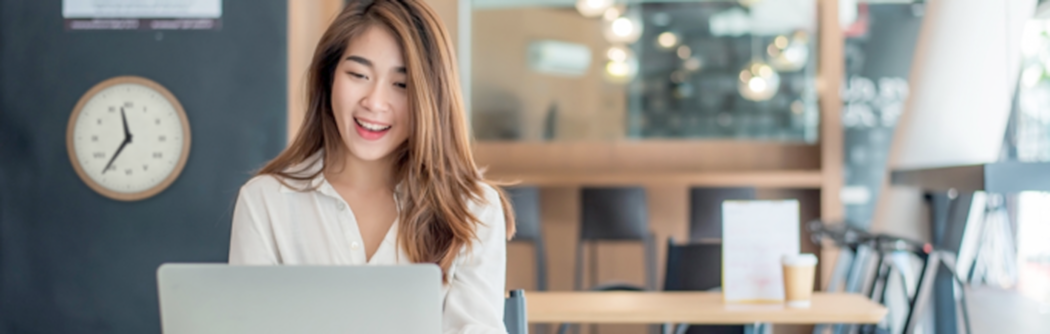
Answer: 11.36
